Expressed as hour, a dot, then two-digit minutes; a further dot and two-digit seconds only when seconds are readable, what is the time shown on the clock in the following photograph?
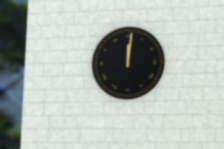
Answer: 12.01
